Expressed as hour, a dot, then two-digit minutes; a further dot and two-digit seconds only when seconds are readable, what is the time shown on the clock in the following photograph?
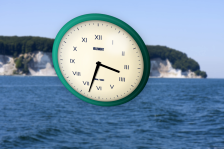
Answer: 3.33
